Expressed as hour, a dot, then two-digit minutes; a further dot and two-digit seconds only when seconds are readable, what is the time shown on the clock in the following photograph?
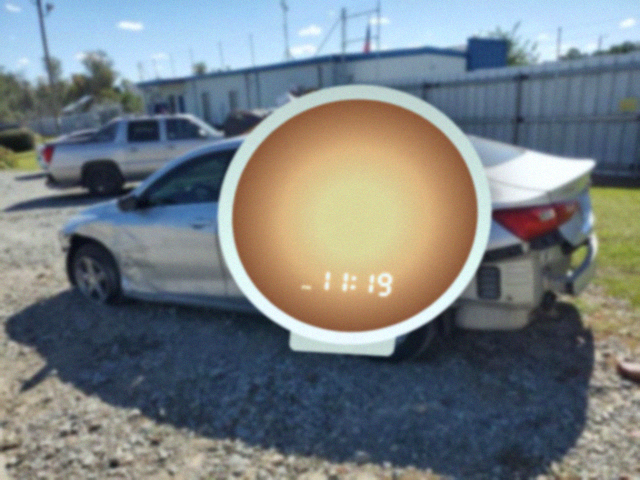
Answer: 11.19
